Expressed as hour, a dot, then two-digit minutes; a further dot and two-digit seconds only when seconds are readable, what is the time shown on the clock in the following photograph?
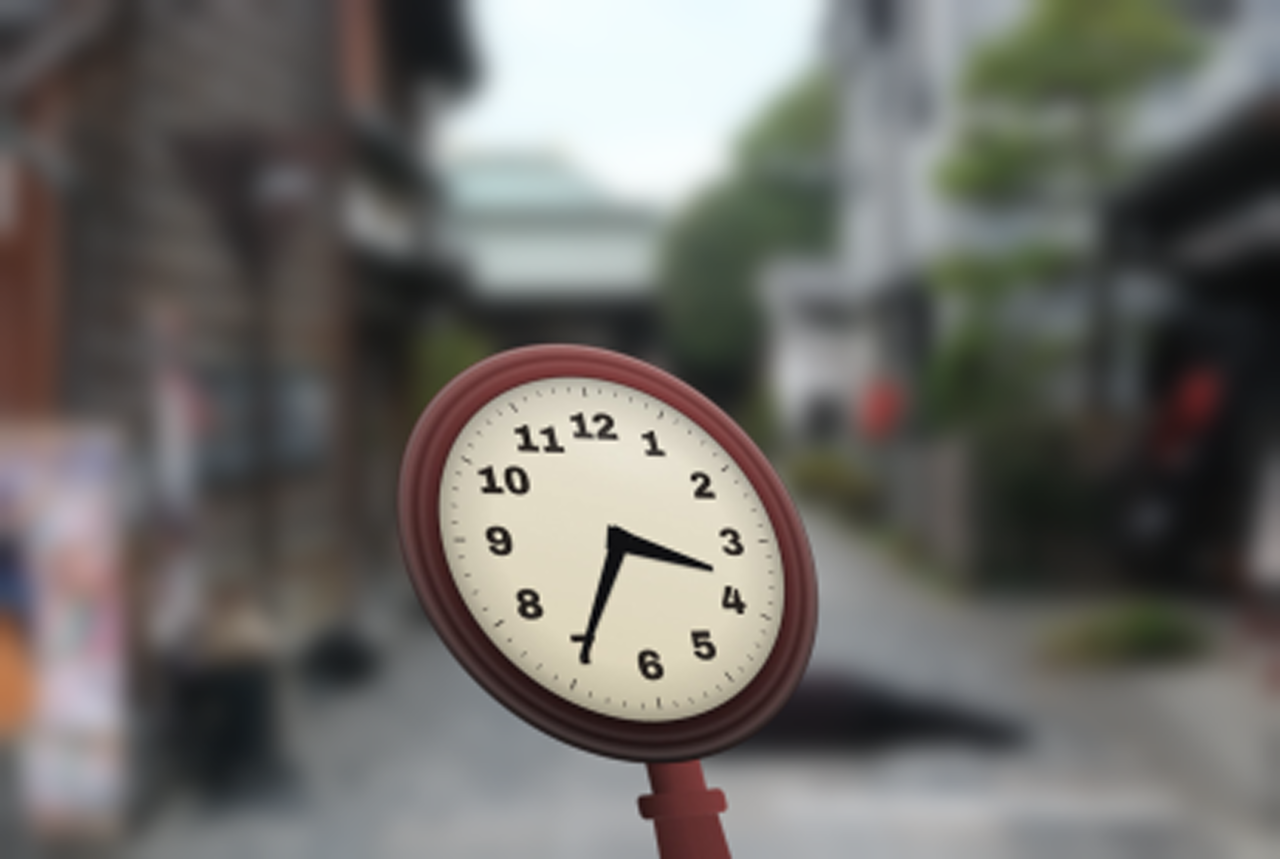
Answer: 3.35
